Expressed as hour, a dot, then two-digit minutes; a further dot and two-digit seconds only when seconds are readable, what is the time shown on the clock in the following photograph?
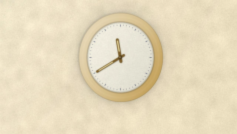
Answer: 11.40
